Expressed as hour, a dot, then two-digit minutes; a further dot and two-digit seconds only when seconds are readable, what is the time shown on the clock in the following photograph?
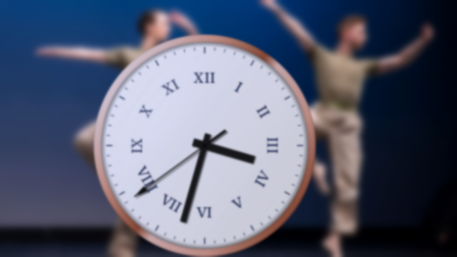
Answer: 3.32.39
